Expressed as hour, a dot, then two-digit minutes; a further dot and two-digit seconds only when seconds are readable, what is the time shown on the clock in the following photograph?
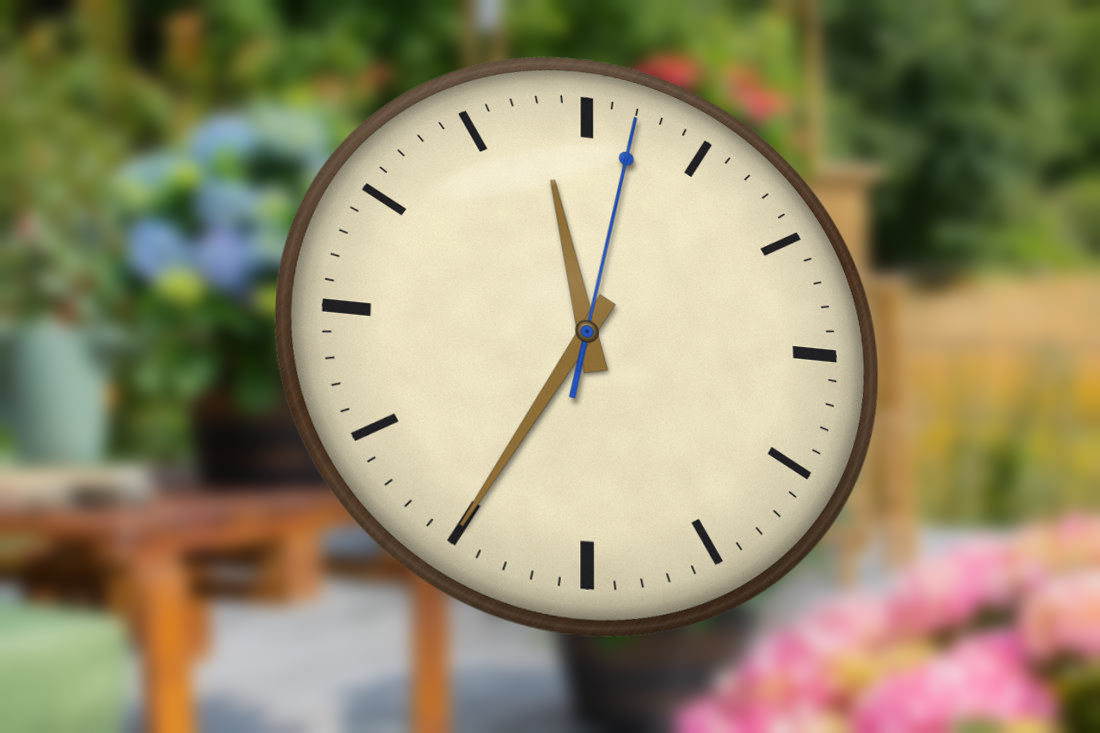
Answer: 11.35.02
